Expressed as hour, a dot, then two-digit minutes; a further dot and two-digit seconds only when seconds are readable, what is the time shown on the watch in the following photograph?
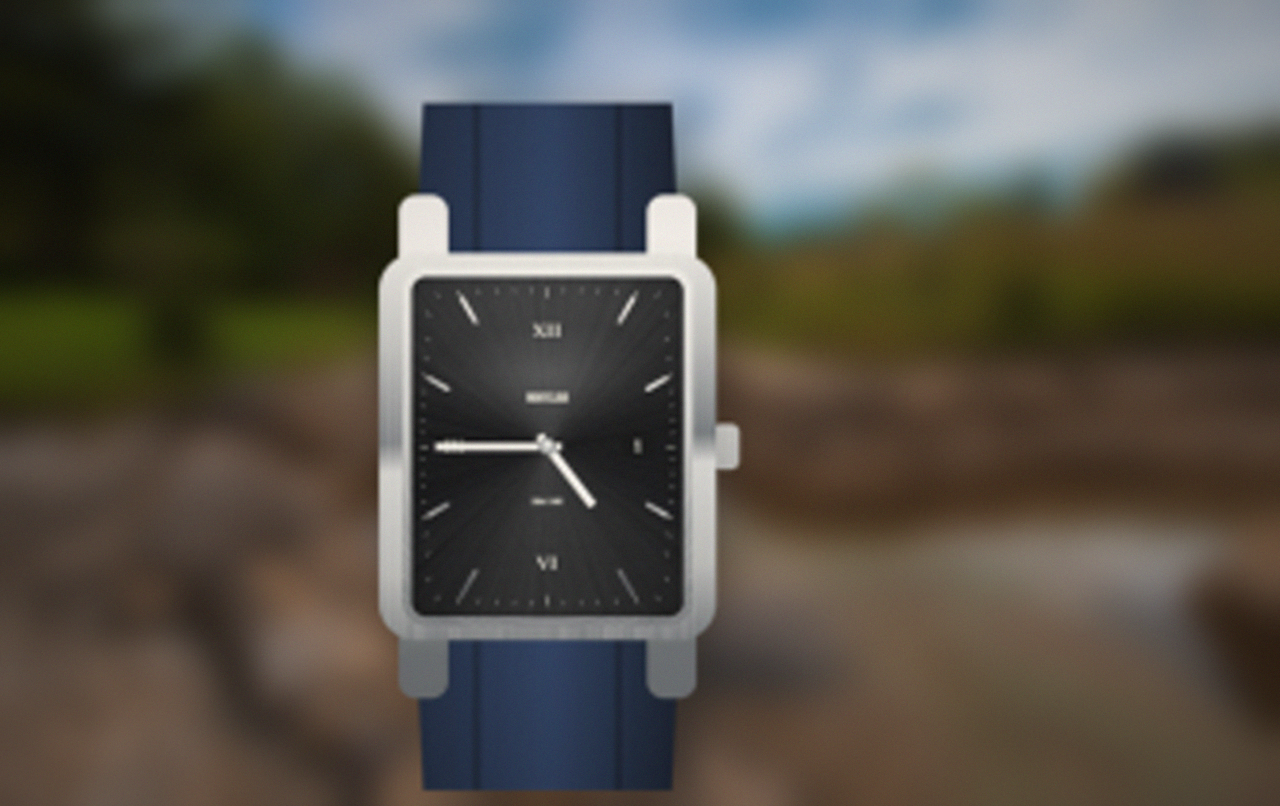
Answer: 4.45
